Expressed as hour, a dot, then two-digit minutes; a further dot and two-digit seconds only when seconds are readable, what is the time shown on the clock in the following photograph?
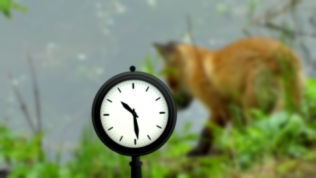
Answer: 10.29
